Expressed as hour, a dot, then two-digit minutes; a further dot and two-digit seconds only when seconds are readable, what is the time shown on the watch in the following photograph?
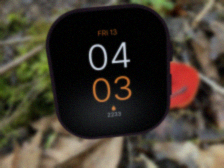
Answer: 4.03
